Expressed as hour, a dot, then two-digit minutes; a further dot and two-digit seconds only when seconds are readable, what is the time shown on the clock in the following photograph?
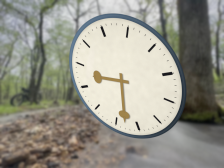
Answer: 9.33
